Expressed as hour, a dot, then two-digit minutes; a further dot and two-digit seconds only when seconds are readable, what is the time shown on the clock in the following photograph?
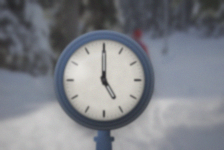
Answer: 5.00
